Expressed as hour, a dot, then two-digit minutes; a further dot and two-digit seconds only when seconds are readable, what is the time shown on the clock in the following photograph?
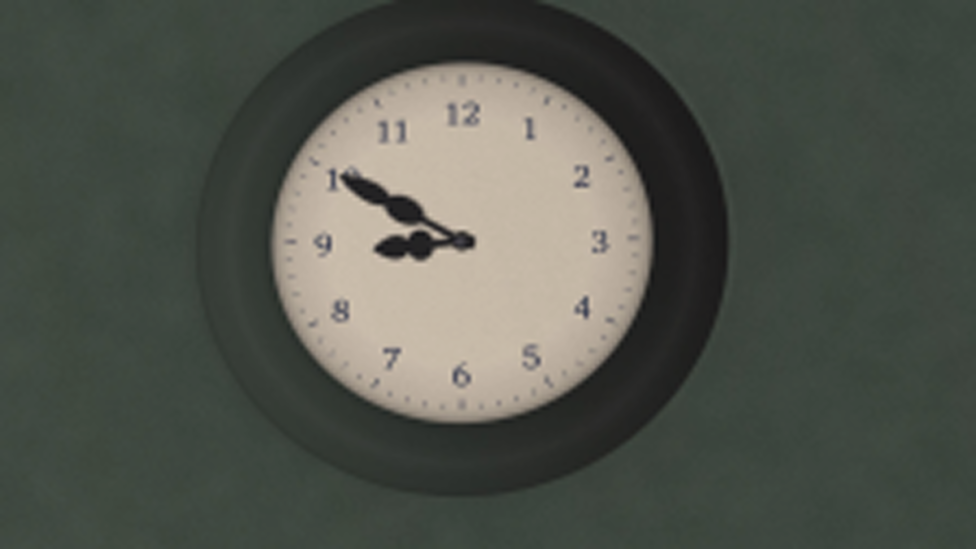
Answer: 8.50
